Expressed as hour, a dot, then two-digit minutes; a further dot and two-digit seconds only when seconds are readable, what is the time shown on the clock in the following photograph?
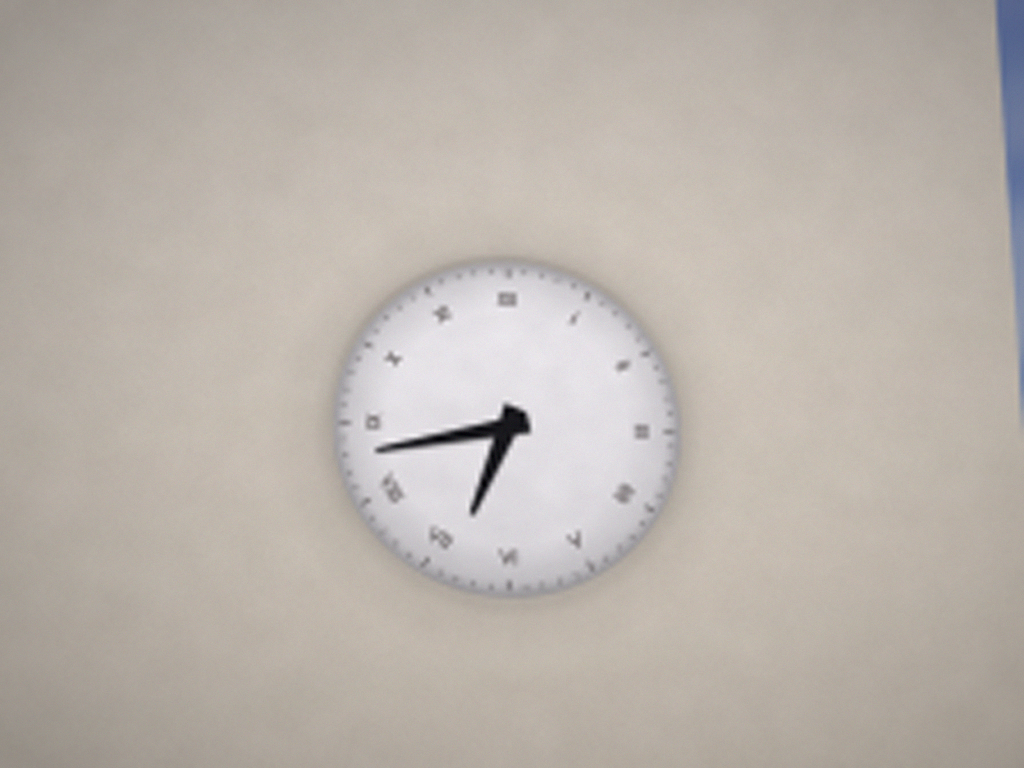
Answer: 6.43
